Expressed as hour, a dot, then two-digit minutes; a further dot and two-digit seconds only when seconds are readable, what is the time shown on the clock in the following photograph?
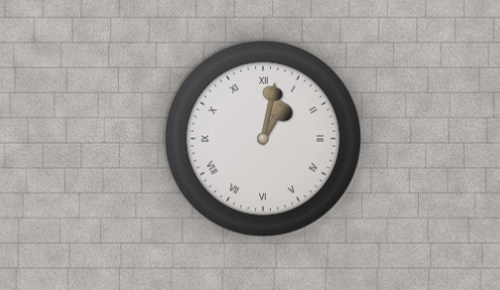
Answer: 1.02
